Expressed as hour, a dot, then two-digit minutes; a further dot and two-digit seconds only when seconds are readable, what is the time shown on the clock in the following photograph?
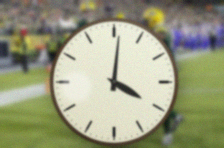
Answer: 4.01
